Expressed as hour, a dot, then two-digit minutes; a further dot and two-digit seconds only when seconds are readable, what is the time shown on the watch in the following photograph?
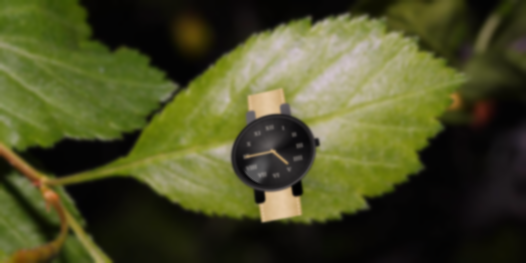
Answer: 4.45
